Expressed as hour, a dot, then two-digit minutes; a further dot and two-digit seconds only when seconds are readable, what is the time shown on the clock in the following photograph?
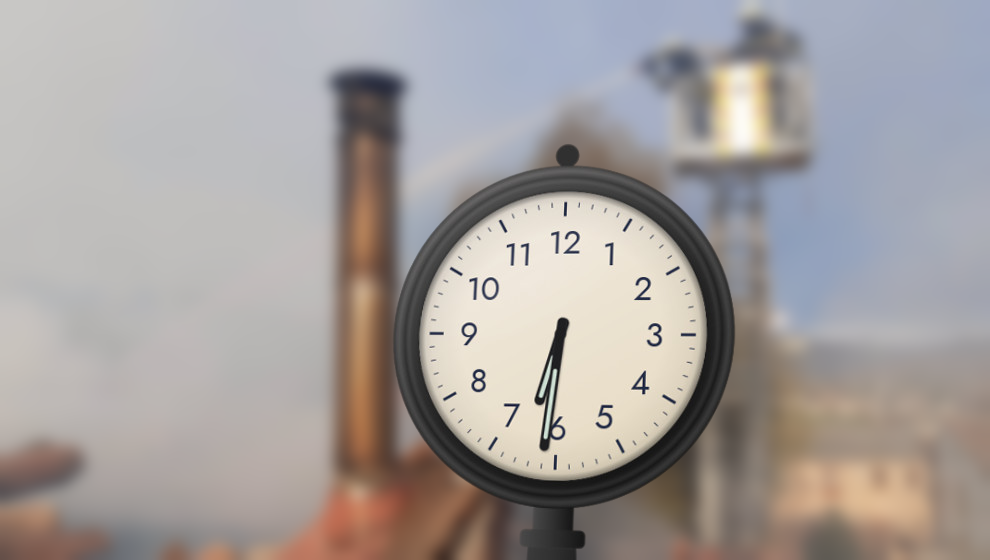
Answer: 6.31
